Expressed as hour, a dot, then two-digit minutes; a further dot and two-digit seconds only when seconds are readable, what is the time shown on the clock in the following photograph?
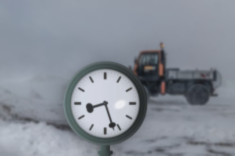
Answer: 8.27
